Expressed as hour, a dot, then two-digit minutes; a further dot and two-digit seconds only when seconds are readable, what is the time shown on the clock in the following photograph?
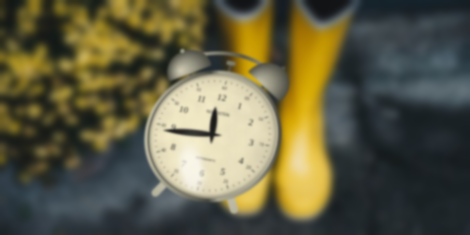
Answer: 11.44
